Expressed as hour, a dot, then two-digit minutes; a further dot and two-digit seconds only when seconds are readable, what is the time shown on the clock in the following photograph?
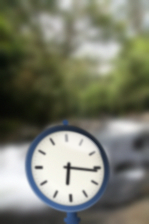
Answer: 6.16
